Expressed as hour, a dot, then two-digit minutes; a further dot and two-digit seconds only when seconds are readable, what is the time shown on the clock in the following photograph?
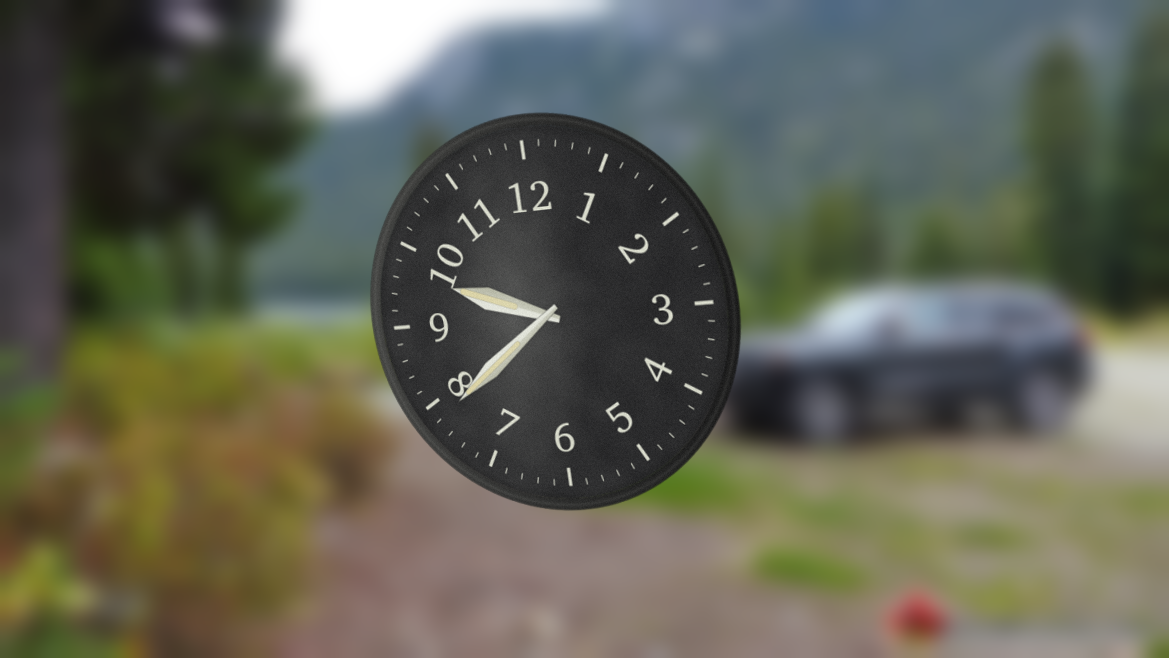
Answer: 9.39
